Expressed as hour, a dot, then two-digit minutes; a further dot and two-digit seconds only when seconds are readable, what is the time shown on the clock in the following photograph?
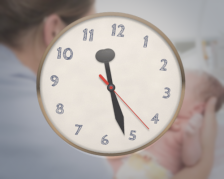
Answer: 11.26.22
